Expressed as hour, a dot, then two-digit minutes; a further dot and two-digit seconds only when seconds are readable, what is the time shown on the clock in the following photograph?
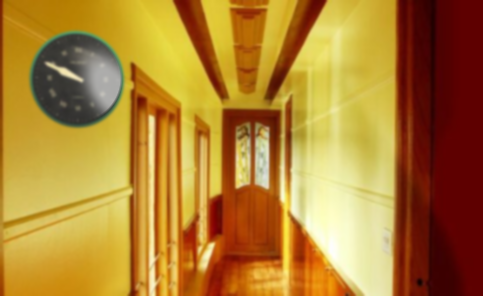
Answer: 9.49
